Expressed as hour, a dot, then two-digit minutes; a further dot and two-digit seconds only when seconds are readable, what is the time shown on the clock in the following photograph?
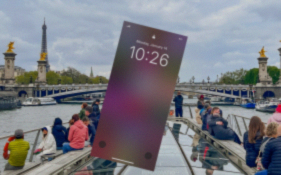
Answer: 10.26
